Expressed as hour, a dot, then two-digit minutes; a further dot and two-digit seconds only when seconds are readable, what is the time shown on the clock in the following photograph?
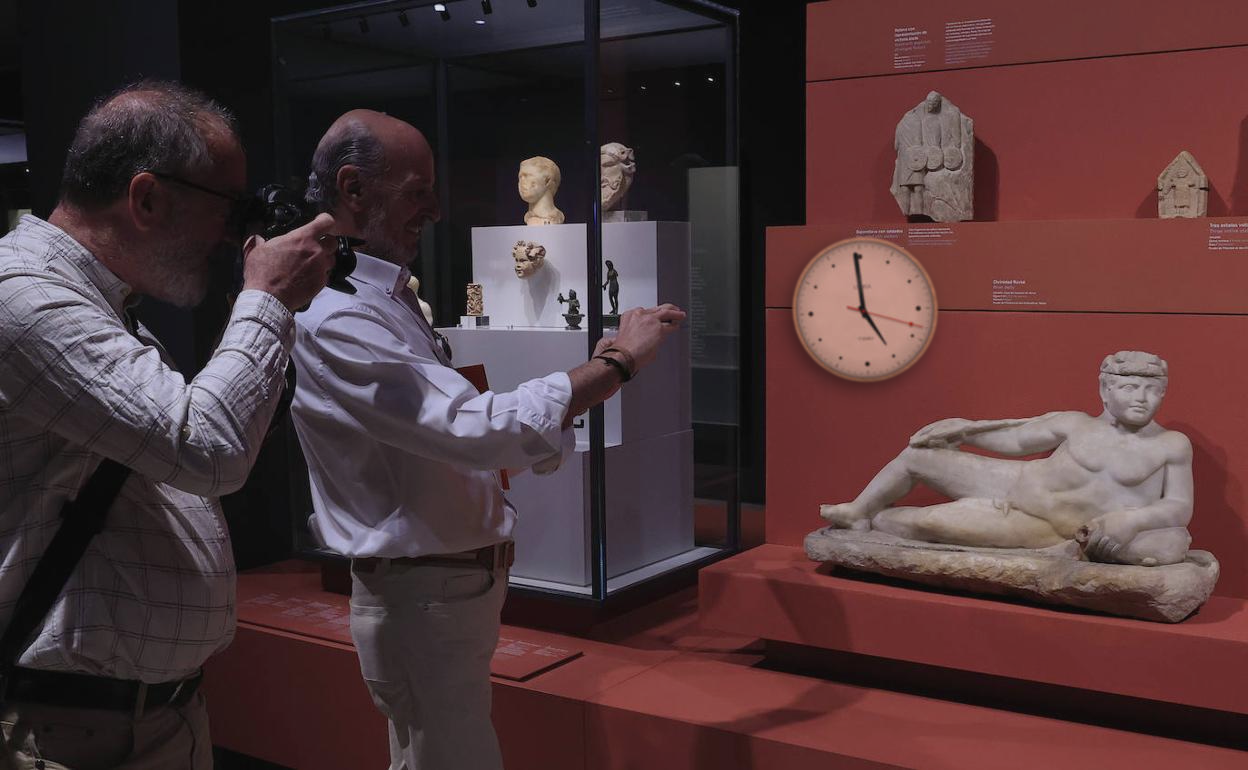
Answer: 4.59.18
